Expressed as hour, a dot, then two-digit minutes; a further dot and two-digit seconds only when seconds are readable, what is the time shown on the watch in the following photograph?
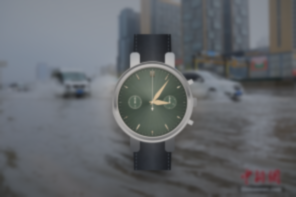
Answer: 3.06
